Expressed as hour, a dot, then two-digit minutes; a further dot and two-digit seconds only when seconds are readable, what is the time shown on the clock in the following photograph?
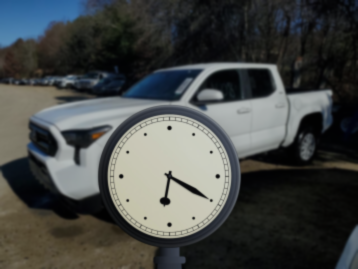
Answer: 6.20
